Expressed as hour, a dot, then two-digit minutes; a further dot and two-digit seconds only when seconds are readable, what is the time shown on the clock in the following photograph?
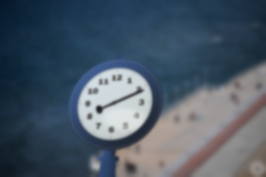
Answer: 8.11
